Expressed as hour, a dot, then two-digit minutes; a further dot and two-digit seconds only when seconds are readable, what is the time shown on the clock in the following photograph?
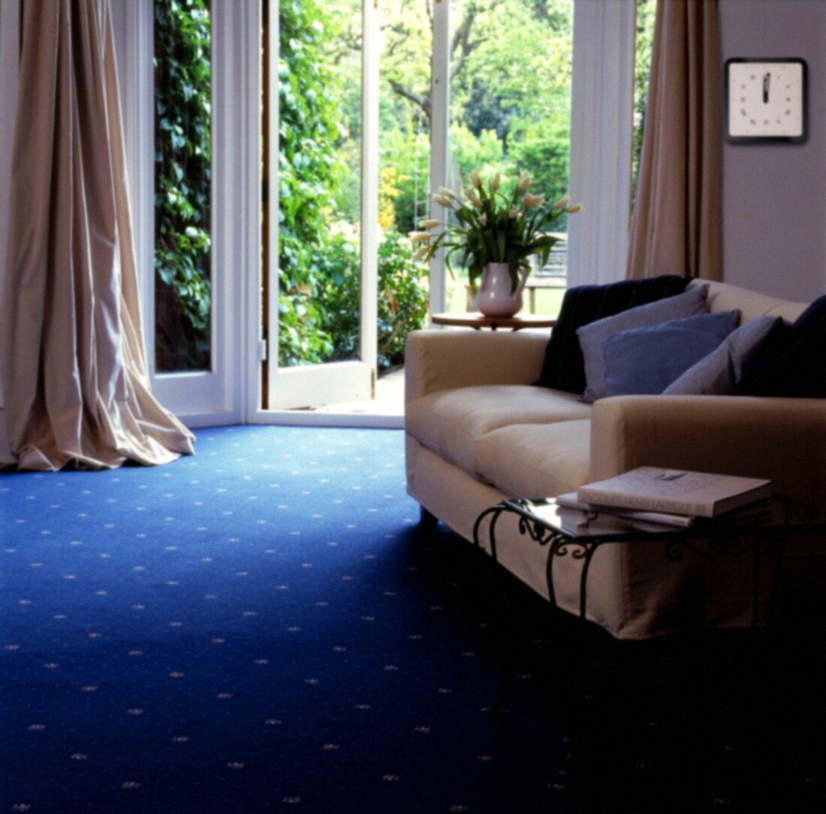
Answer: 12.01
